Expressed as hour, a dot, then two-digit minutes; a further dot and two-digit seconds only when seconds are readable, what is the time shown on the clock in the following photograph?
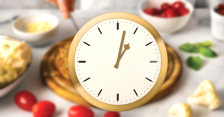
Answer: 1.02
